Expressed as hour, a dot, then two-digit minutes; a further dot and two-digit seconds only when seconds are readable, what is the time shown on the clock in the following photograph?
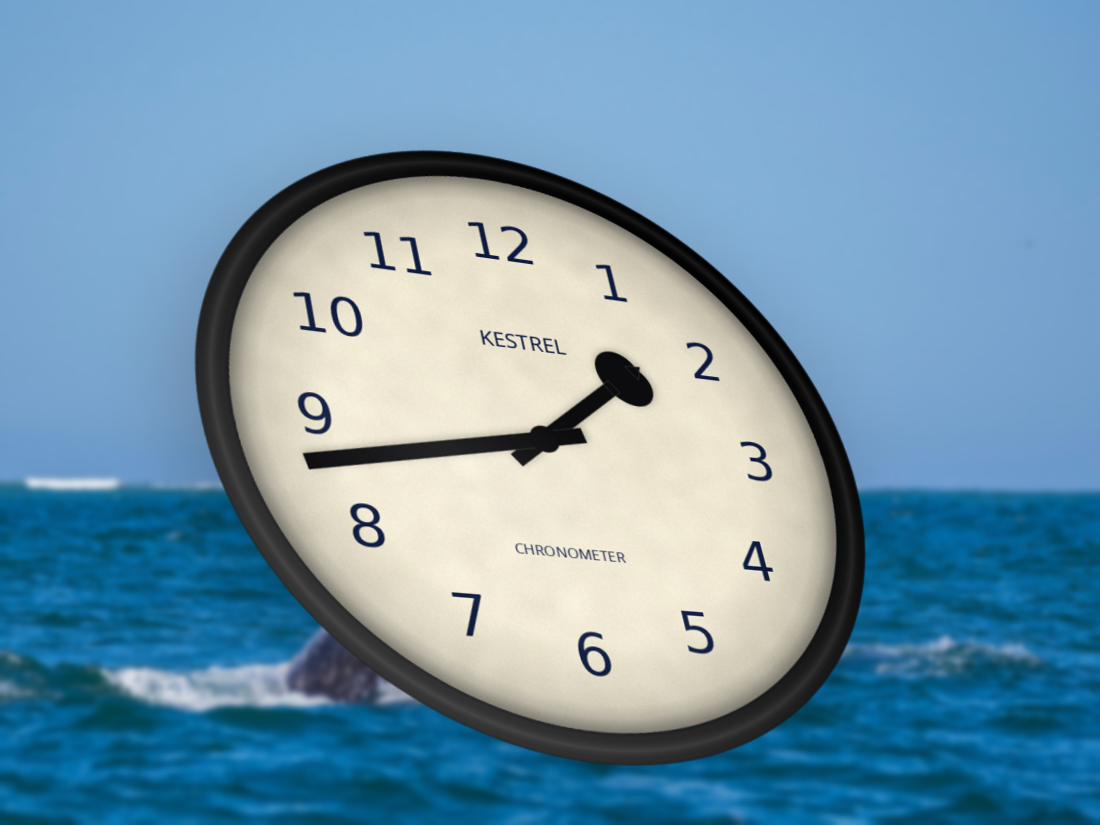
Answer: 1.43
